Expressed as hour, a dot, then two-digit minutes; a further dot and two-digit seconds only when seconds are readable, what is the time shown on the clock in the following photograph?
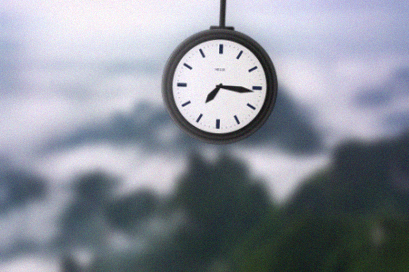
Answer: 7.16
